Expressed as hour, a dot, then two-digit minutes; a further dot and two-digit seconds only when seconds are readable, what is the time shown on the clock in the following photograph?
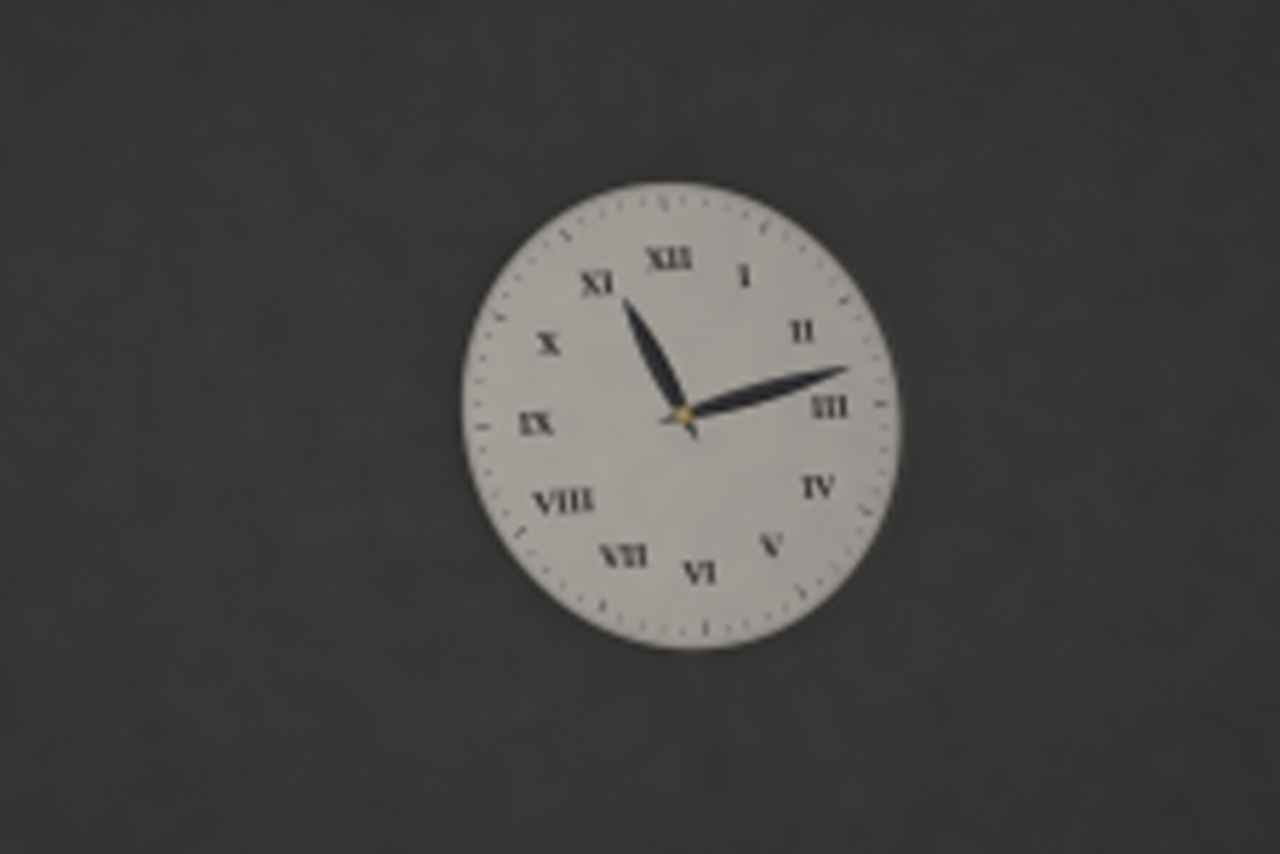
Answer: 11.13
